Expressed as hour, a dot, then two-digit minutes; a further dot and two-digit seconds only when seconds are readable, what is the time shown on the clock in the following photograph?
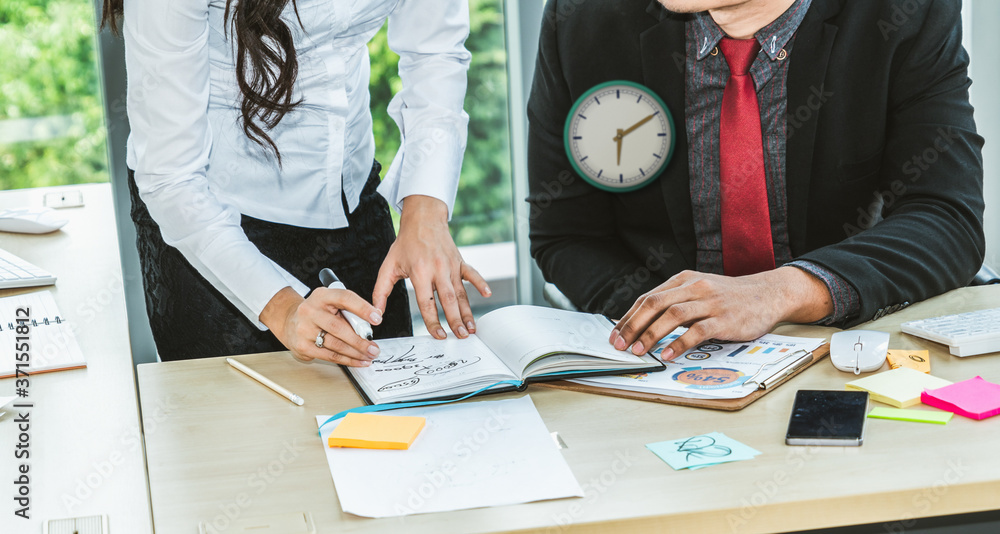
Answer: 6.10
